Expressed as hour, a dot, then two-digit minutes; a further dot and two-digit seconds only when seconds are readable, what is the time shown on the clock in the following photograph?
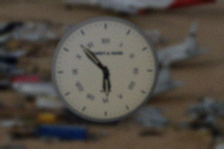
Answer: 5.53
